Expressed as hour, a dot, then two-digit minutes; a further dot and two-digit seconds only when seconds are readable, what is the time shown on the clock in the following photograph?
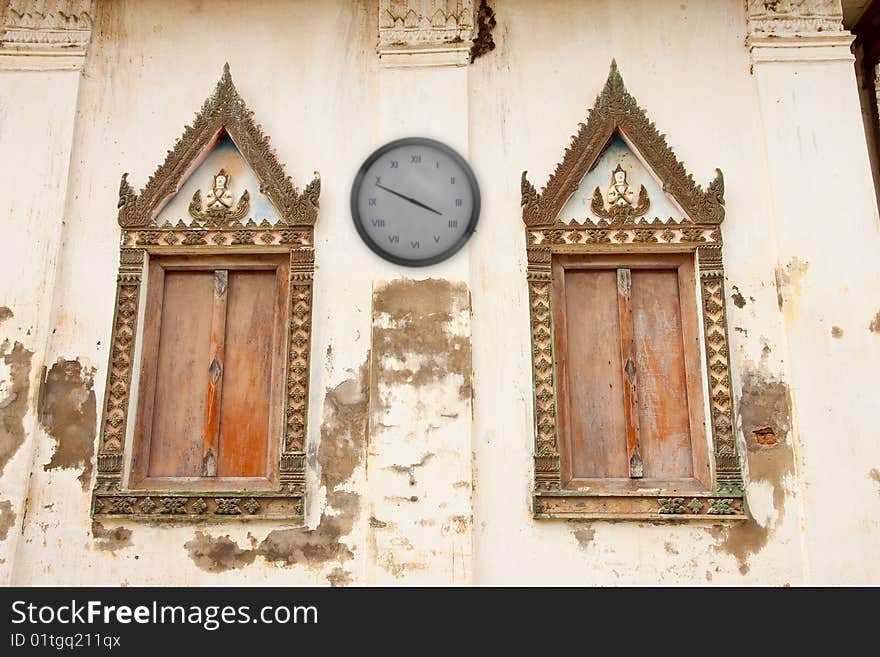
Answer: 3.49
